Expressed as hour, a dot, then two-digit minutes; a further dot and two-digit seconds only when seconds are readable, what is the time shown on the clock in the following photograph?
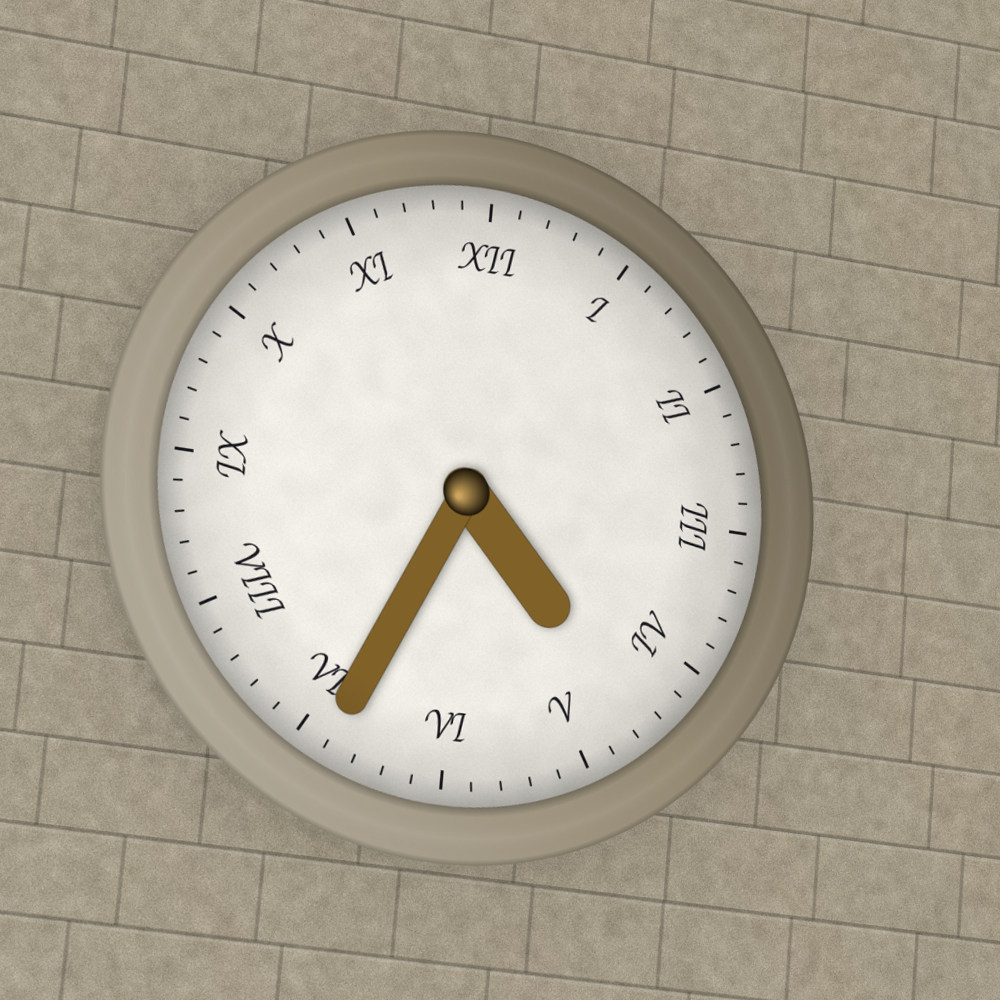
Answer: 4.34
